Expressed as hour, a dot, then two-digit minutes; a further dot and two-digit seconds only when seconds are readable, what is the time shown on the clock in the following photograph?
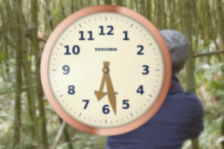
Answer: 6.28
